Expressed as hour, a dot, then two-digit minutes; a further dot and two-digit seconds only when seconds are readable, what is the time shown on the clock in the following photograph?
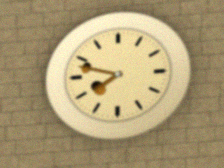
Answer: 7.48
